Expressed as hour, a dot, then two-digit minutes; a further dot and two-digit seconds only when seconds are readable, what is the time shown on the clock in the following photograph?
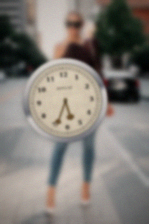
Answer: 5.34
